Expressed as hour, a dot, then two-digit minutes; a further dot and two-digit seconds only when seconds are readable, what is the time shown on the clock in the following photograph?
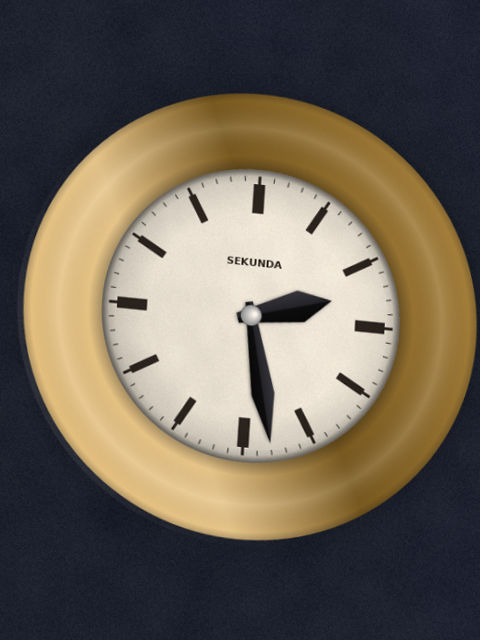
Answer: 2.28
